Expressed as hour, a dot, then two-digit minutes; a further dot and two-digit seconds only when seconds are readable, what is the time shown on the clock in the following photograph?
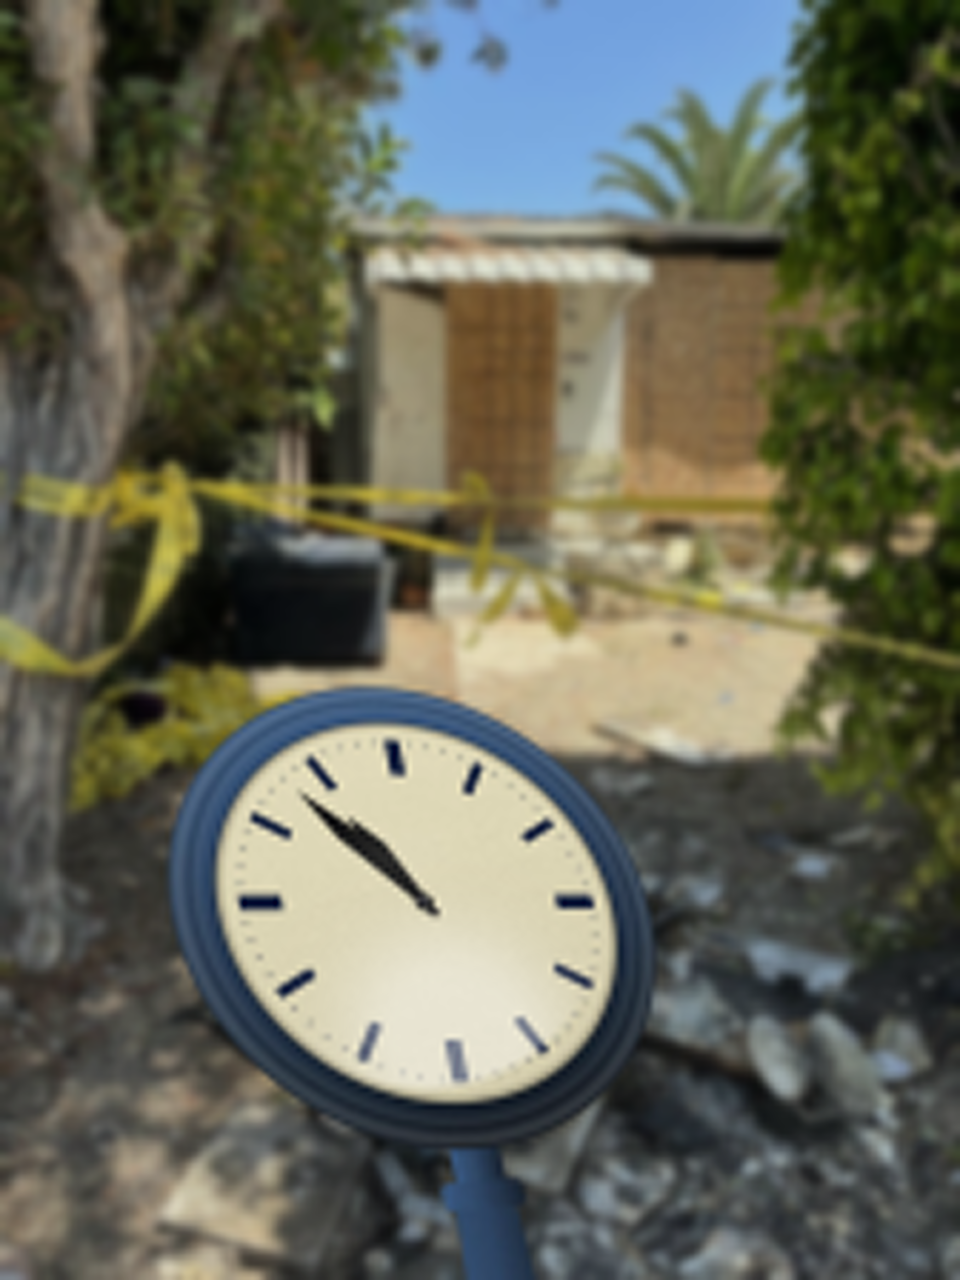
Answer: 10.53
